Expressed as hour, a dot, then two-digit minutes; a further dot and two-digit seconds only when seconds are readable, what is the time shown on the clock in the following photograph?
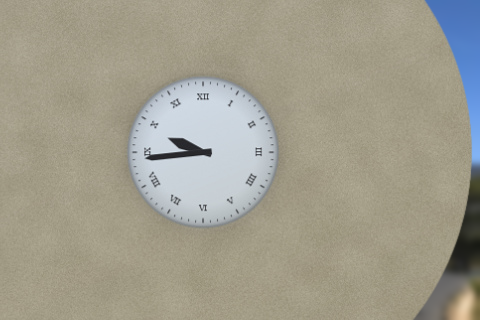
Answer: 9.44
